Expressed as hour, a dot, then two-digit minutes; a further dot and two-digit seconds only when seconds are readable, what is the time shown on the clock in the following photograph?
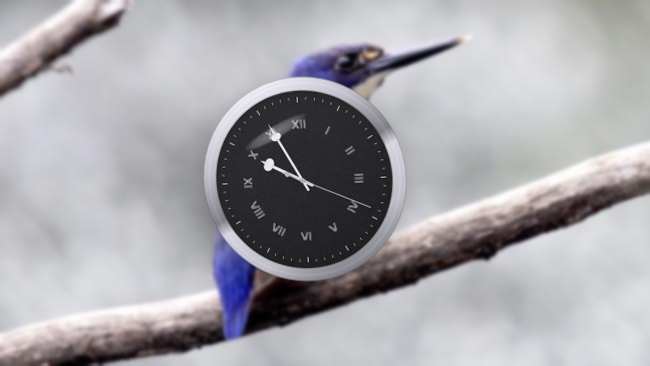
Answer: 9.55.19
